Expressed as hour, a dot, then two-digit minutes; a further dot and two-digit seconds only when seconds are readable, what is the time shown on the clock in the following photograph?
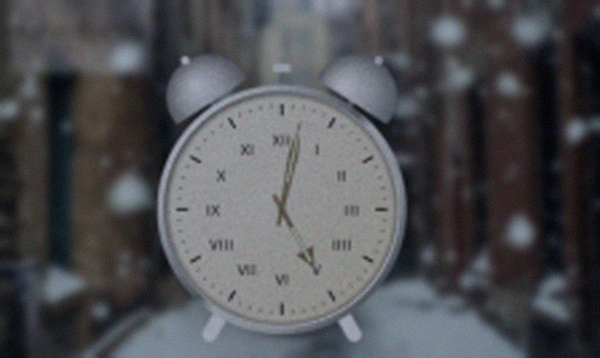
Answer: 5.02
